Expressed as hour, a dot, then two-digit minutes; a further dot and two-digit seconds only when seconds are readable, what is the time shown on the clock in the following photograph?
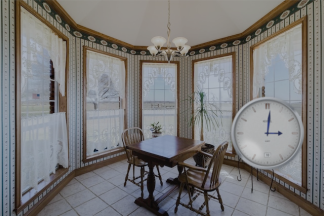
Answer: 3.01
